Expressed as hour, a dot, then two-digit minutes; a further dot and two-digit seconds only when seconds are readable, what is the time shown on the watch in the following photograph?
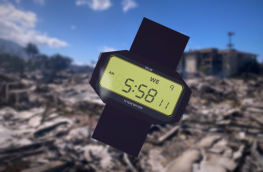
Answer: 5.58.11
